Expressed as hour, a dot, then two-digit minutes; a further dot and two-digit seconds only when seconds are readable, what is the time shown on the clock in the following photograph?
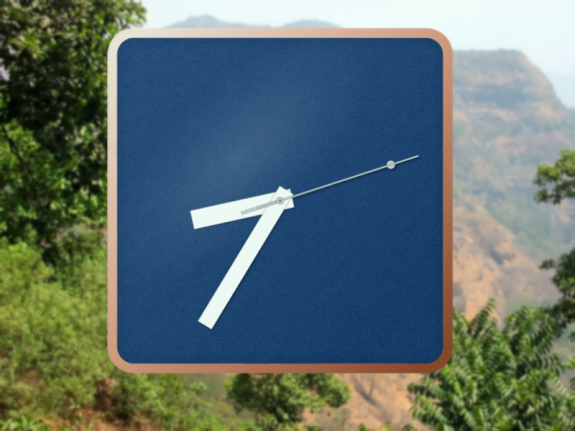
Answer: 8.35.12
